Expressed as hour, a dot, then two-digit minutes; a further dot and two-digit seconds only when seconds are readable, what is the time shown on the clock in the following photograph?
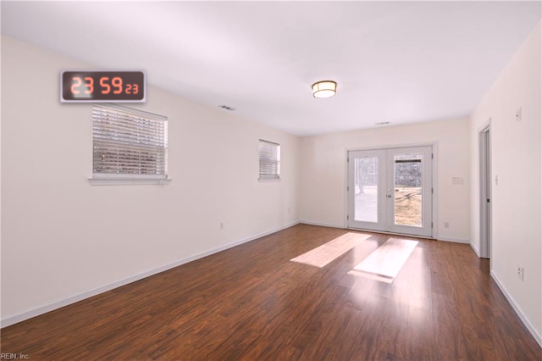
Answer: 23.59.23
